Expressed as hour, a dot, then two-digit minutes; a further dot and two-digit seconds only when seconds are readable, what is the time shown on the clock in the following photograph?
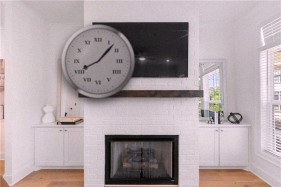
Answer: 8.07
